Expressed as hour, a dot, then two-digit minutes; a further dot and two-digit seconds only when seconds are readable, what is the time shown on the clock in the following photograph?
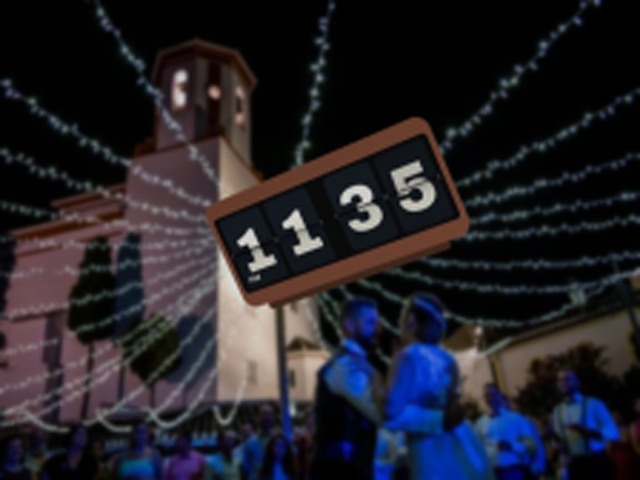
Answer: 11.35
